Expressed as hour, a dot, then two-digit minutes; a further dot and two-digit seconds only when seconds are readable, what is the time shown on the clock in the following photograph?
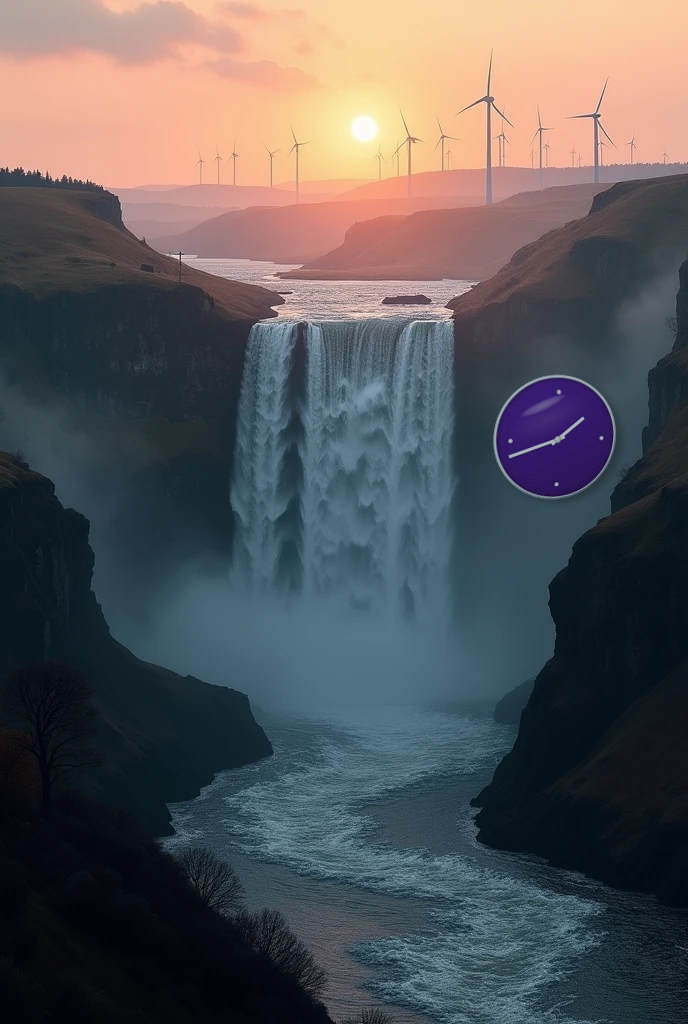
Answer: 1.42
